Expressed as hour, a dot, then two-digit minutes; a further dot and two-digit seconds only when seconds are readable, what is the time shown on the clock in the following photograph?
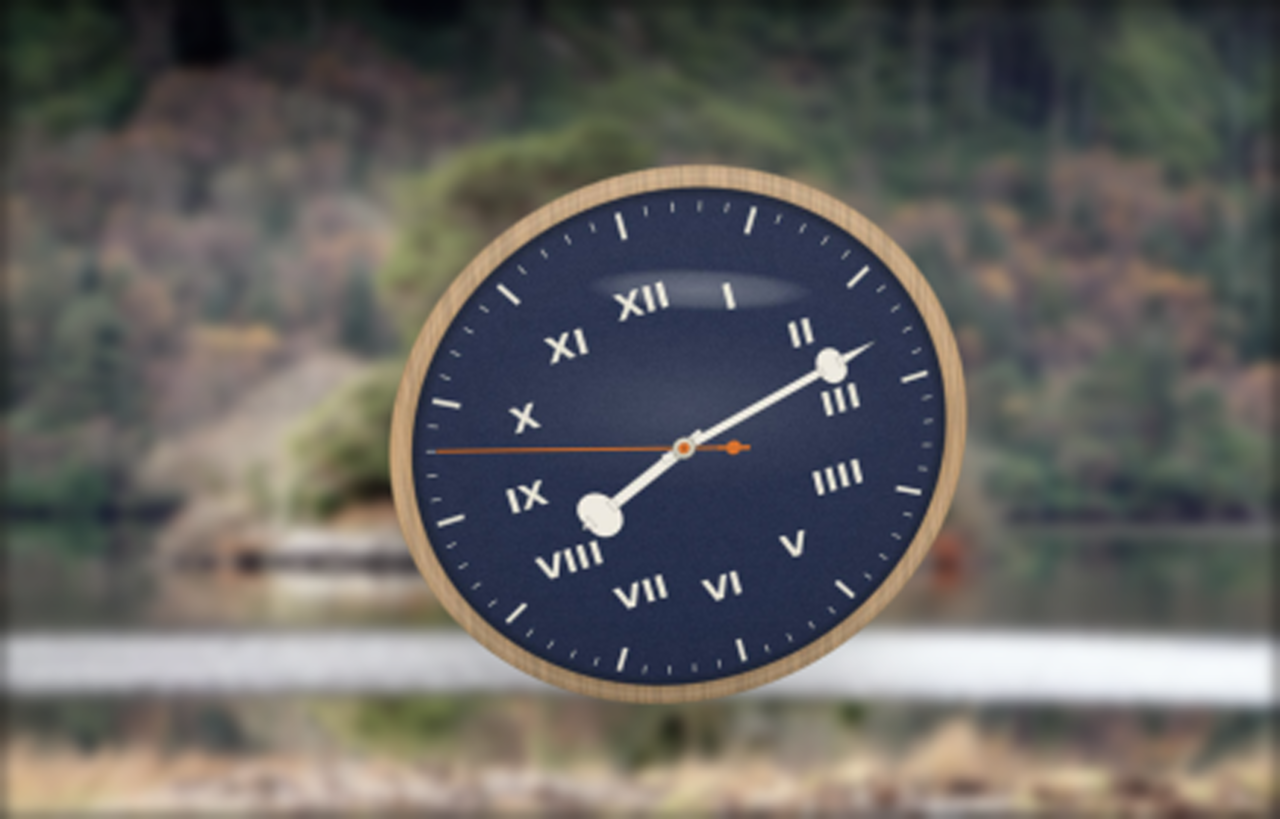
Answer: 8.12.48
